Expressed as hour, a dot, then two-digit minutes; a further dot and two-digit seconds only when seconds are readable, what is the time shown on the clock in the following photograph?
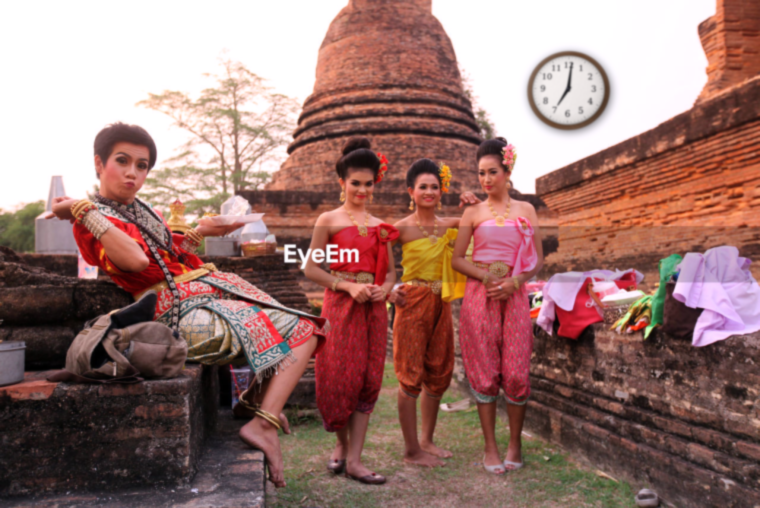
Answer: 7.01
